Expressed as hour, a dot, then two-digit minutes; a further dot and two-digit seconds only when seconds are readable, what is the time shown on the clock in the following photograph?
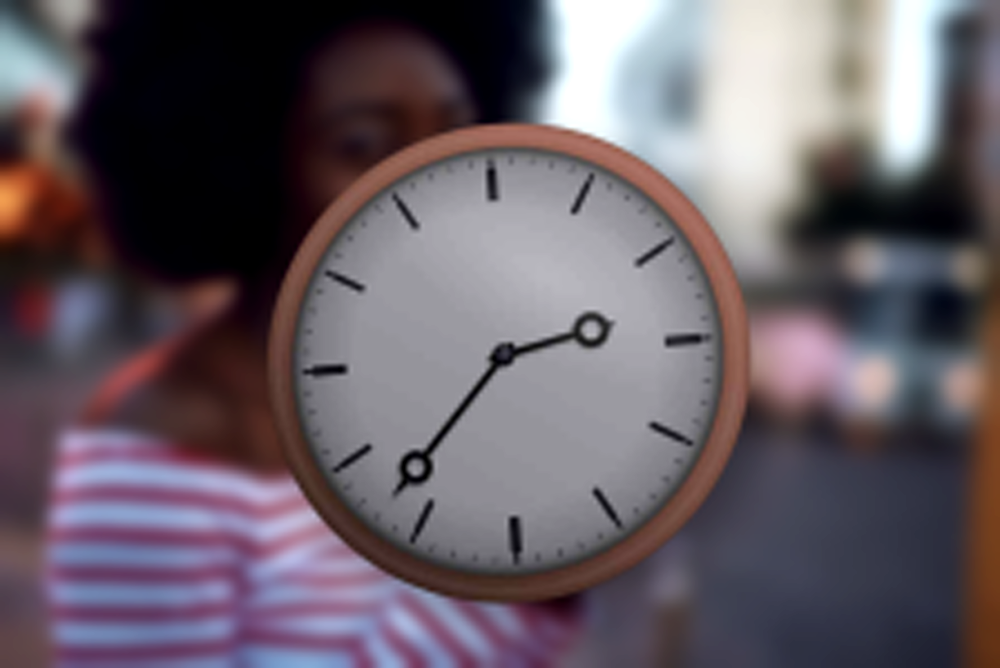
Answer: 2.37
